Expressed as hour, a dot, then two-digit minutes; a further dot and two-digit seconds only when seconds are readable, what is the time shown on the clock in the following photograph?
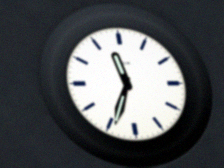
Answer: 11.34
